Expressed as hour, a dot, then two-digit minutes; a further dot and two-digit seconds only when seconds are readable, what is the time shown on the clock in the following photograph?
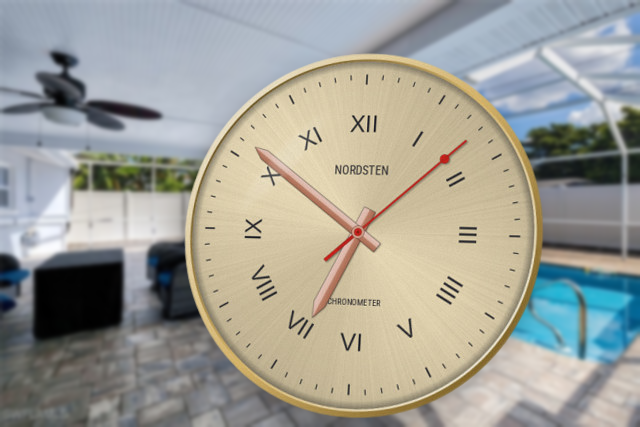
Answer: 6.51.08
